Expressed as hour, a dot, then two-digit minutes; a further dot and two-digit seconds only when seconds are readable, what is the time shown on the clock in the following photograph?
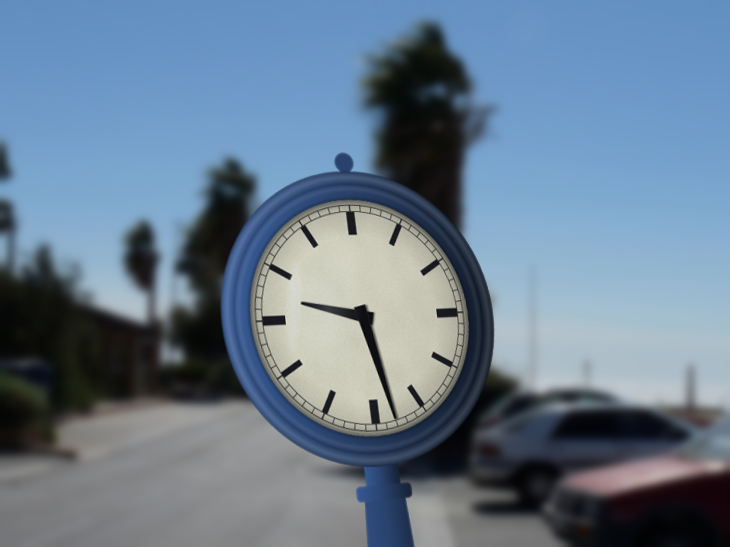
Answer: 9.28
